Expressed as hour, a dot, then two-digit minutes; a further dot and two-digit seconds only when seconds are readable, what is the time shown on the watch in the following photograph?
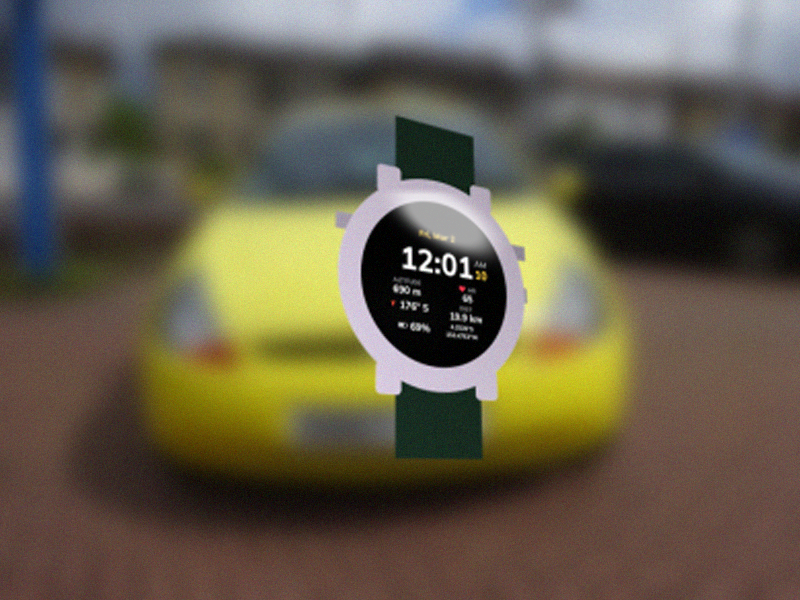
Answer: 12.01
